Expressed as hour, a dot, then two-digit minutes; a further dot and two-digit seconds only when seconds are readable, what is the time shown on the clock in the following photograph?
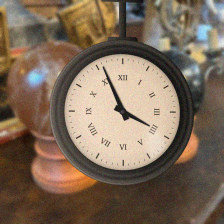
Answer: 3.56
